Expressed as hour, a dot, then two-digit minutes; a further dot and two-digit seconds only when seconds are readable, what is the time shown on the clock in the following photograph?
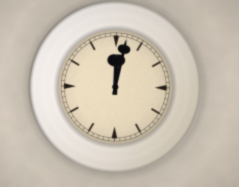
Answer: 12.02
